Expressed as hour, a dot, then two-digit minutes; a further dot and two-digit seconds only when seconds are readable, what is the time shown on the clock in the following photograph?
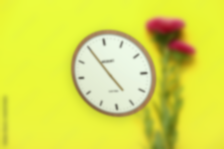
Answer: 4.55
